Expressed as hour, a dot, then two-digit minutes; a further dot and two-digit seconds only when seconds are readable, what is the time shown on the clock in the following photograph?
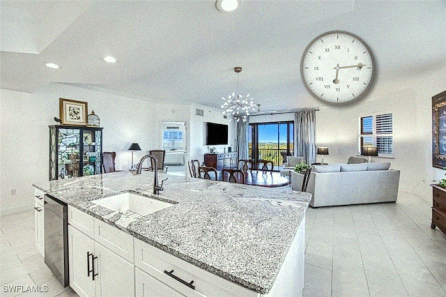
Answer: 6.14
